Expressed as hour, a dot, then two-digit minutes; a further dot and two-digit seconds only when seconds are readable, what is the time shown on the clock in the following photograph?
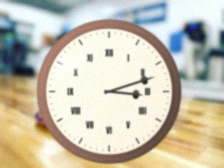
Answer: 3.12
